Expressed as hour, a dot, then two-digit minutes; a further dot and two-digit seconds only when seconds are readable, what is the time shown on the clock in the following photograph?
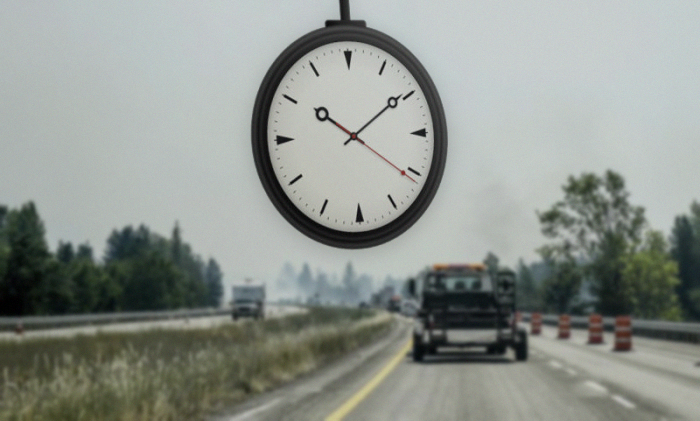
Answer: 10.09.21
